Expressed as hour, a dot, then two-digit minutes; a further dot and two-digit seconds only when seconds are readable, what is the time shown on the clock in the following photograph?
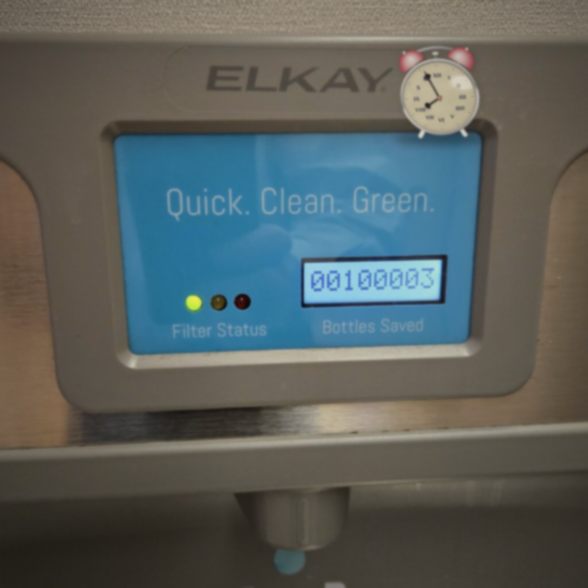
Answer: 7.56
